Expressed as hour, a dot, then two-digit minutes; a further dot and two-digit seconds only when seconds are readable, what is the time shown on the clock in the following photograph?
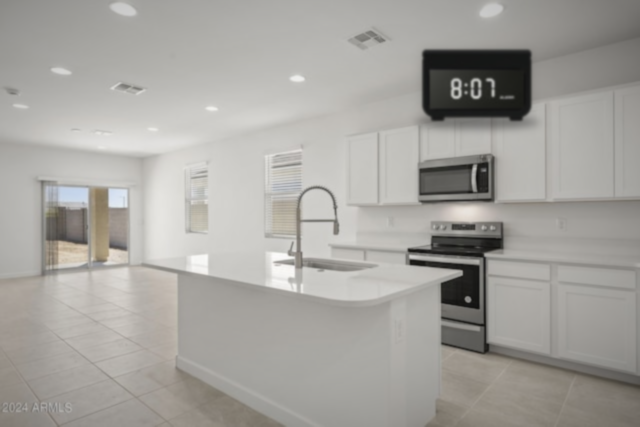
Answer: 8.07
